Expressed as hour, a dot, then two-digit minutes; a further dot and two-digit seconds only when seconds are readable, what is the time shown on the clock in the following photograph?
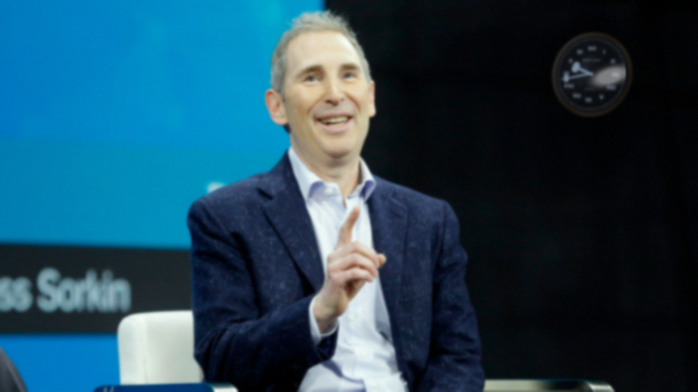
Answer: 9.43
